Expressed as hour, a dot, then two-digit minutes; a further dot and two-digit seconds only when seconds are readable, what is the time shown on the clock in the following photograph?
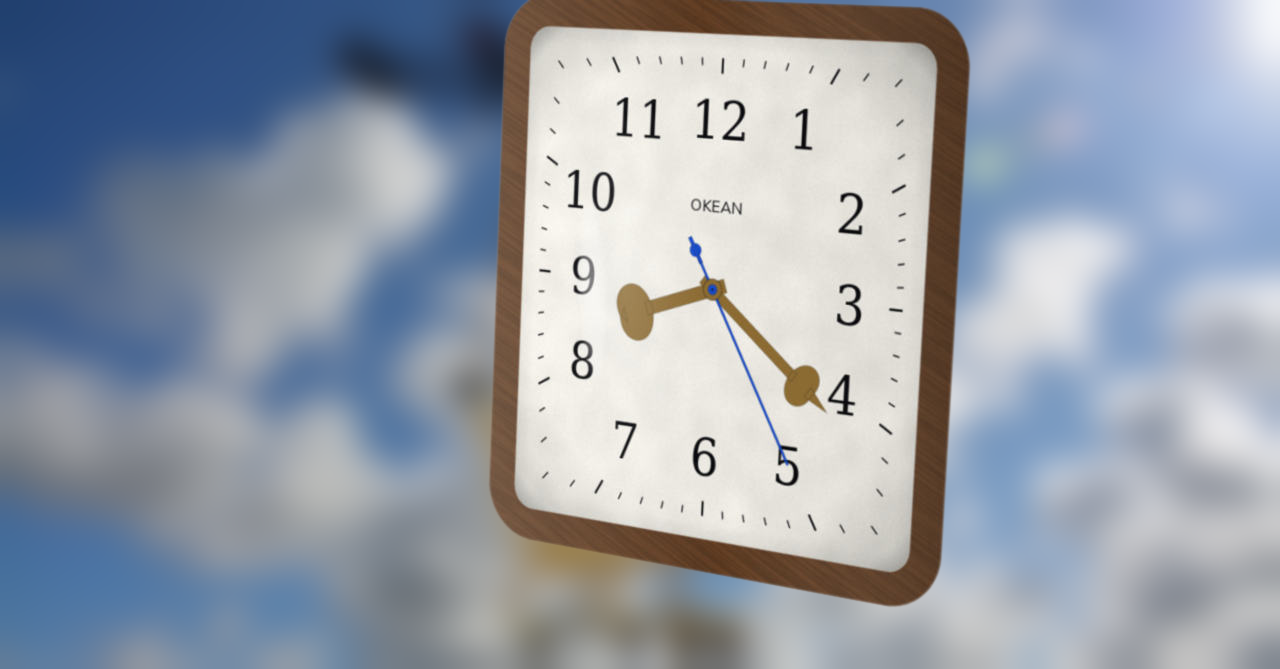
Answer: 8.21.25
